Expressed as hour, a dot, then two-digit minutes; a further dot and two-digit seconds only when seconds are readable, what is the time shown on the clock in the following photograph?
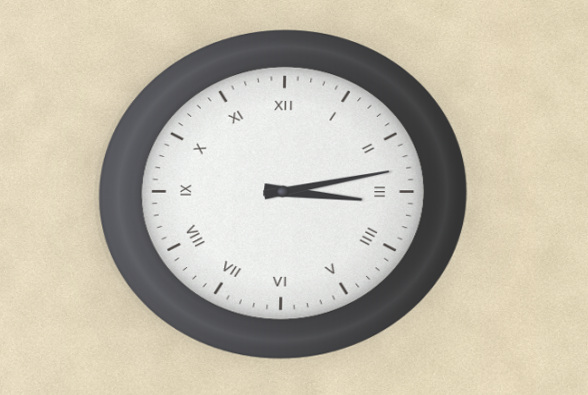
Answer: 3.13
